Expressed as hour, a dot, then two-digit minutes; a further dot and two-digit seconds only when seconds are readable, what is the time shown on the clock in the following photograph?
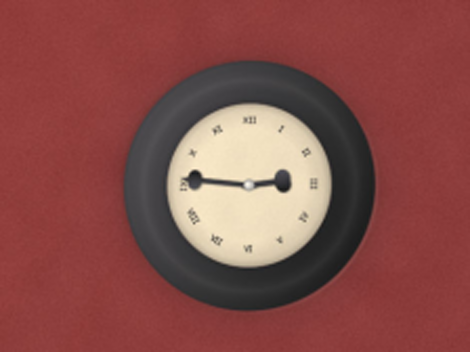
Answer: 2.46
